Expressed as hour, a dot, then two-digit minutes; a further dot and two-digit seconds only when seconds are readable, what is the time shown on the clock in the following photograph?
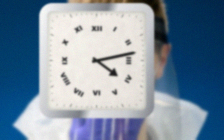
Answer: 4.13
